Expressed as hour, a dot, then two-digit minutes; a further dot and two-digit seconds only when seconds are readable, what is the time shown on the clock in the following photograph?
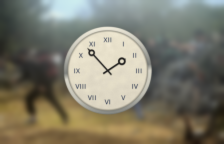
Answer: 1.53
